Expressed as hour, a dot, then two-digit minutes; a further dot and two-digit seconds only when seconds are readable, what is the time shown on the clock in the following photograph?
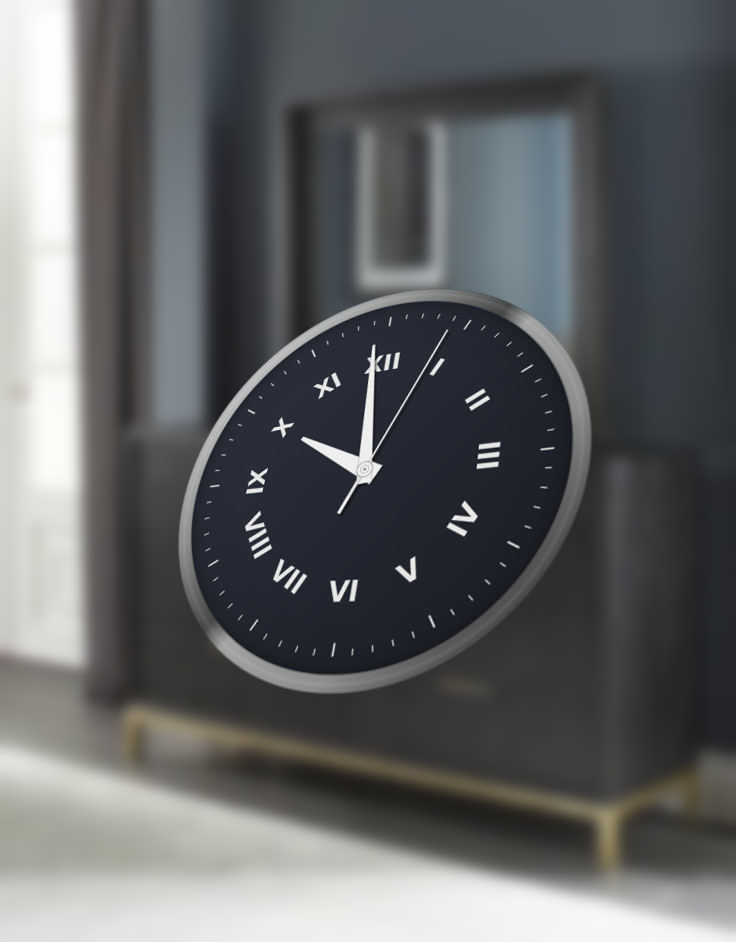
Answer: 9.59.04
